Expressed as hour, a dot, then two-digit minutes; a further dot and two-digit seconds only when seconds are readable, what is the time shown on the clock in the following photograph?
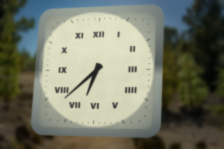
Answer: 6.38
